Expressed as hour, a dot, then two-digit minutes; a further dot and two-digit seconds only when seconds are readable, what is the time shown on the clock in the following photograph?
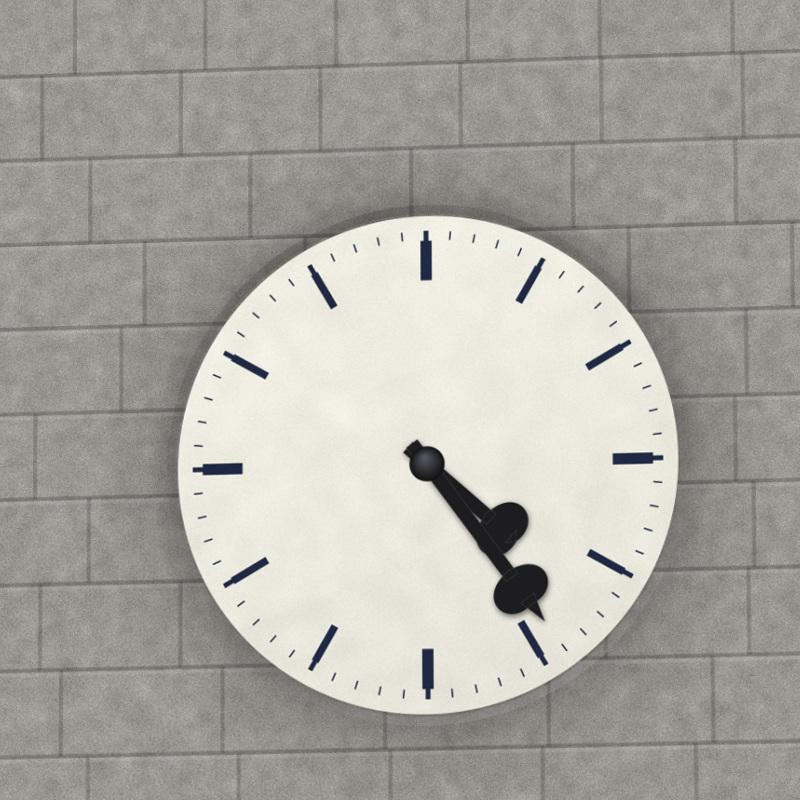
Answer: 4.24
